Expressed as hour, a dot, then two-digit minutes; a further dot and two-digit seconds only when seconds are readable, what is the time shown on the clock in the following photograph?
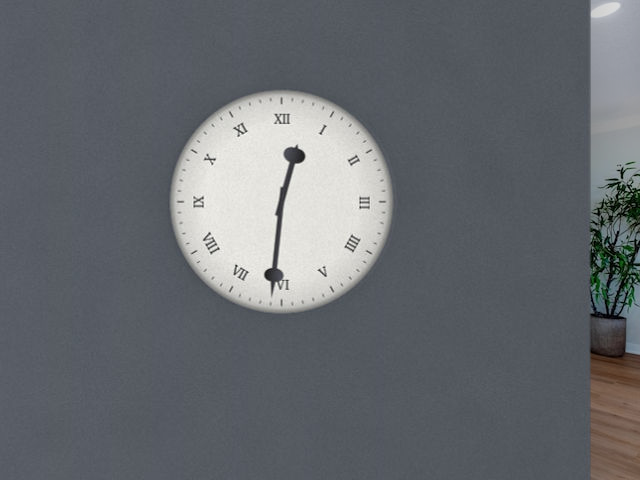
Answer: 12.31
